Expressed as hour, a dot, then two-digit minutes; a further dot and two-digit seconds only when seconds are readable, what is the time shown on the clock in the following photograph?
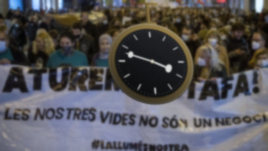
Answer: 3.48
